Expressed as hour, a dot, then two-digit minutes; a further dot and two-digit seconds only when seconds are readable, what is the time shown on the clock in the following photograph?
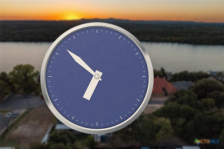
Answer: 6.52
